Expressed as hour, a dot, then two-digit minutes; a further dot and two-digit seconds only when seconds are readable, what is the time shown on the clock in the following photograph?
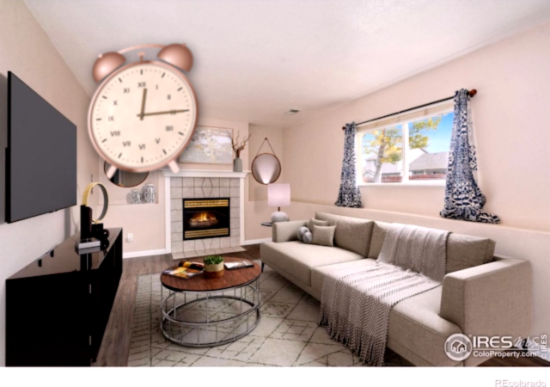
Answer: 12.15
